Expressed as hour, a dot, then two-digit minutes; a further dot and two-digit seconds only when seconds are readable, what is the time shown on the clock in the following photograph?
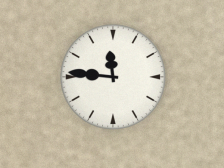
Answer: 11.46
